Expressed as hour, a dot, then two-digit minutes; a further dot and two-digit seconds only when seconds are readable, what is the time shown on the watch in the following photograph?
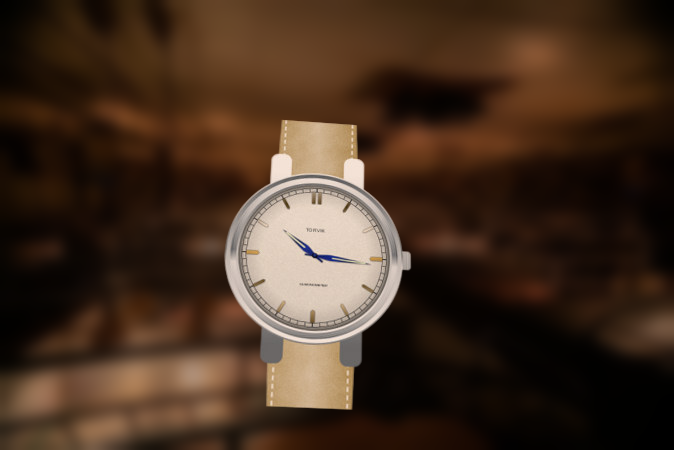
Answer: 10.16
